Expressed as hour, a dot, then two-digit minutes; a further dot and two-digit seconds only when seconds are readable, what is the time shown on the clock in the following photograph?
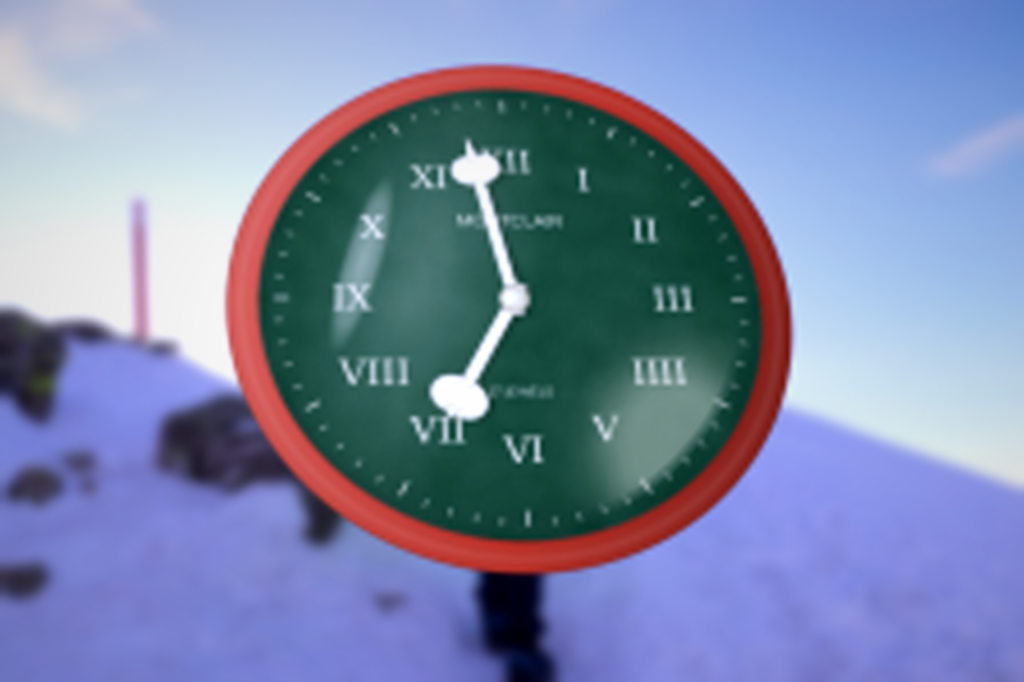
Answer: 6.58
